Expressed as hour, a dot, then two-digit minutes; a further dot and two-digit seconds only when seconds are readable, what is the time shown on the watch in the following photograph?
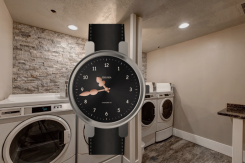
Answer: 10.43
